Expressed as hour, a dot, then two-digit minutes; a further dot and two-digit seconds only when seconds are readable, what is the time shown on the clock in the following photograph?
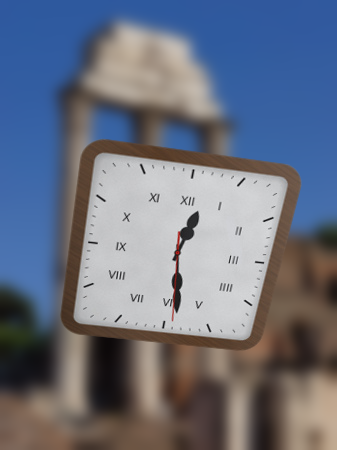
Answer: 12.28.29
